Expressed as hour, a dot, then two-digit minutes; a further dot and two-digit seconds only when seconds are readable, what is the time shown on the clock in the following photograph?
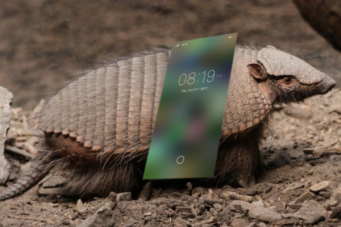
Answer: 8.19
